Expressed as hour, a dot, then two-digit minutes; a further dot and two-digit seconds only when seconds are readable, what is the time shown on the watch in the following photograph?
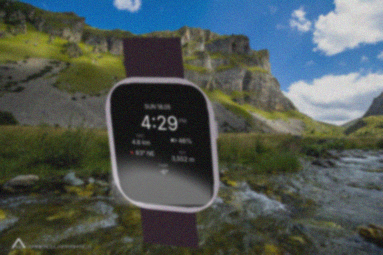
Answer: 4.29
